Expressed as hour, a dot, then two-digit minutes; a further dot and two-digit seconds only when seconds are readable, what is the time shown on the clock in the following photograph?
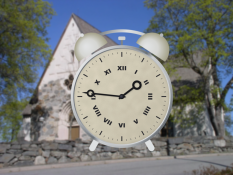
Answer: 1.46
